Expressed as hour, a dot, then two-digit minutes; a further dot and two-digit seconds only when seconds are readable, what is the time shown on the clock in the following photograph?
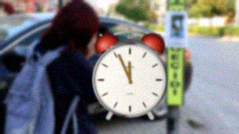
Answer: 11.56
